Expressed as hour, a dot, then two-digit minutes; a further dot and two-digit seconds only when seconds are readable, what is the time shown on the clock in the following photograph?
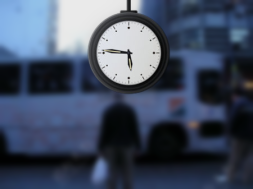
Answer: 5.46
